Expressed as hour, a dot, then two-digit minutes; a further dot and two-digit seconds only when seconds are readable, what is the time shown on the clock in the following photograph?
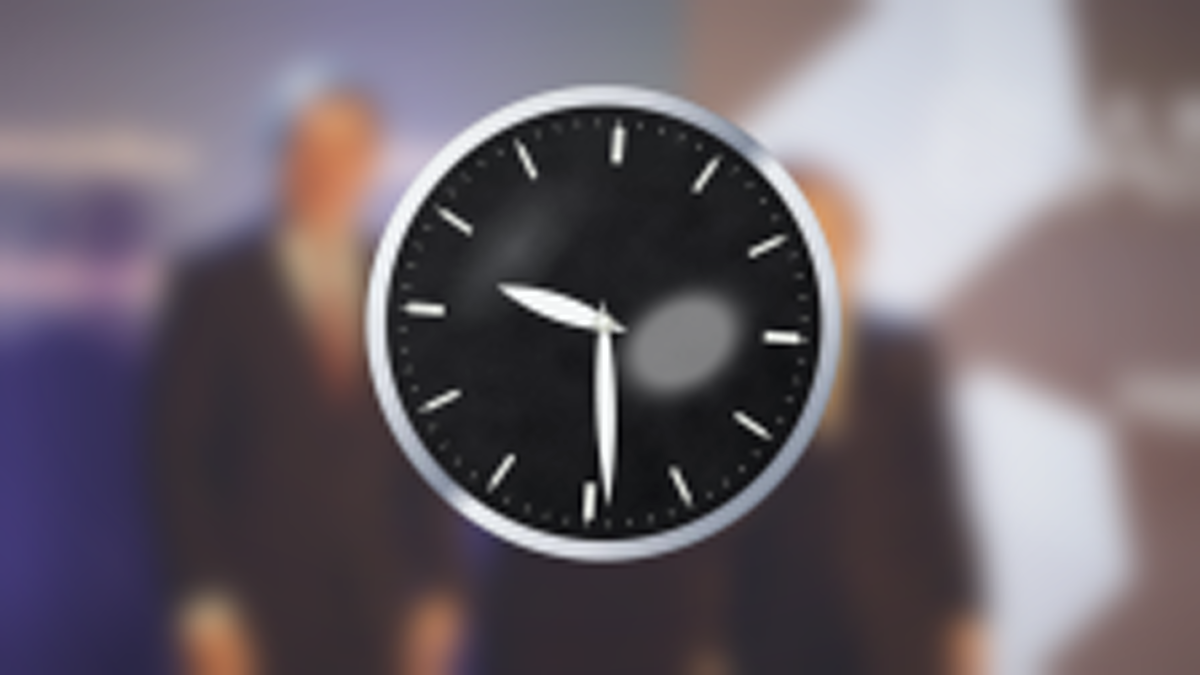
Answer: 9.29
